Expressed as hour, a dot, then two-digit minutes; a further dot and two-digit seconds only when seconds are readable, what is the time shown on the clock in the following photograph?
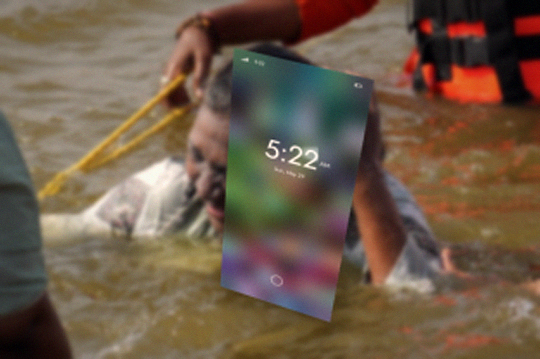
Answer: 5.22
